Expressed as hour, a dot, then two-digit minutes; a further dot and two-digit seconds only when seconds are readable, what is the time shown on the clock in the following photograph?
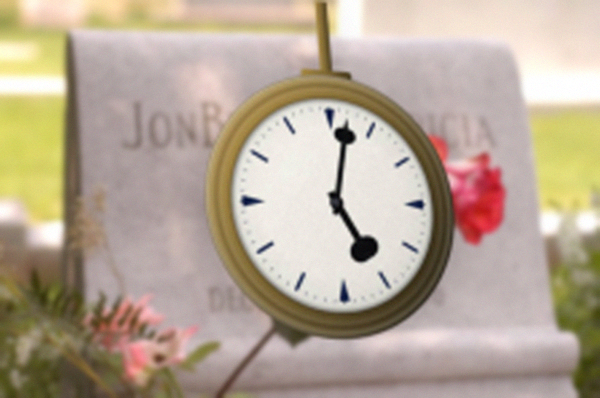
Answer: 5.02
